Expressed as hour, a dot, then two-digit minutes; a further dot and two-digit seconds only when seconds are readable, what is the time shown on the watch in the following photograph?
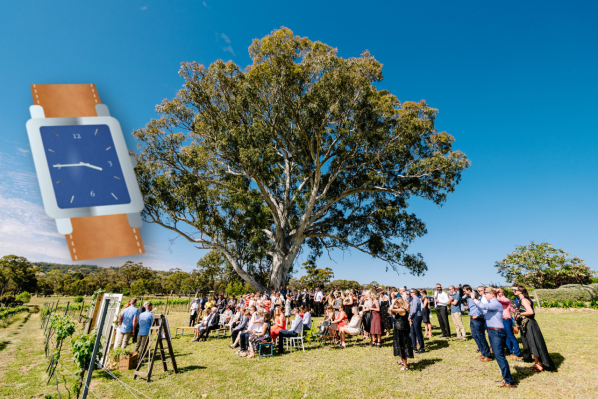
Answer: 3.45
